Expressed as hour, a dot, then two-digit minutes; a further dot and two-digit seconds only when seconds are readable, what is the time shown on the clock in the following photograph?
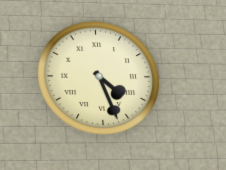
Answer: 4.27
